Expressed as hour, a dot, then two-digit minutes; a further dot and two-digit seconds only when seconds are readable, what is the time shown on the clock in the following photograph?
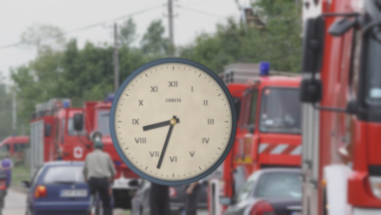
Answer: 8.33
